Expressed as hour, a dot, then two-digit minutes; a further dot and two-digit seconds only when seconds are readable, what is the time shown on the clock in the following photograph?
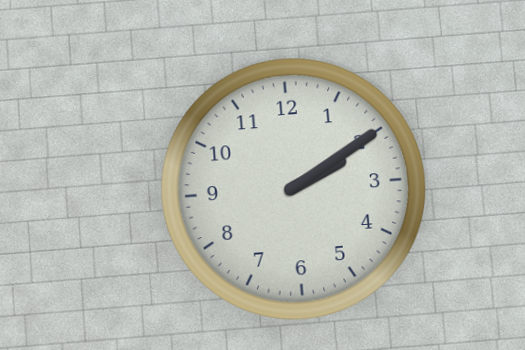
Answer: 2.10
